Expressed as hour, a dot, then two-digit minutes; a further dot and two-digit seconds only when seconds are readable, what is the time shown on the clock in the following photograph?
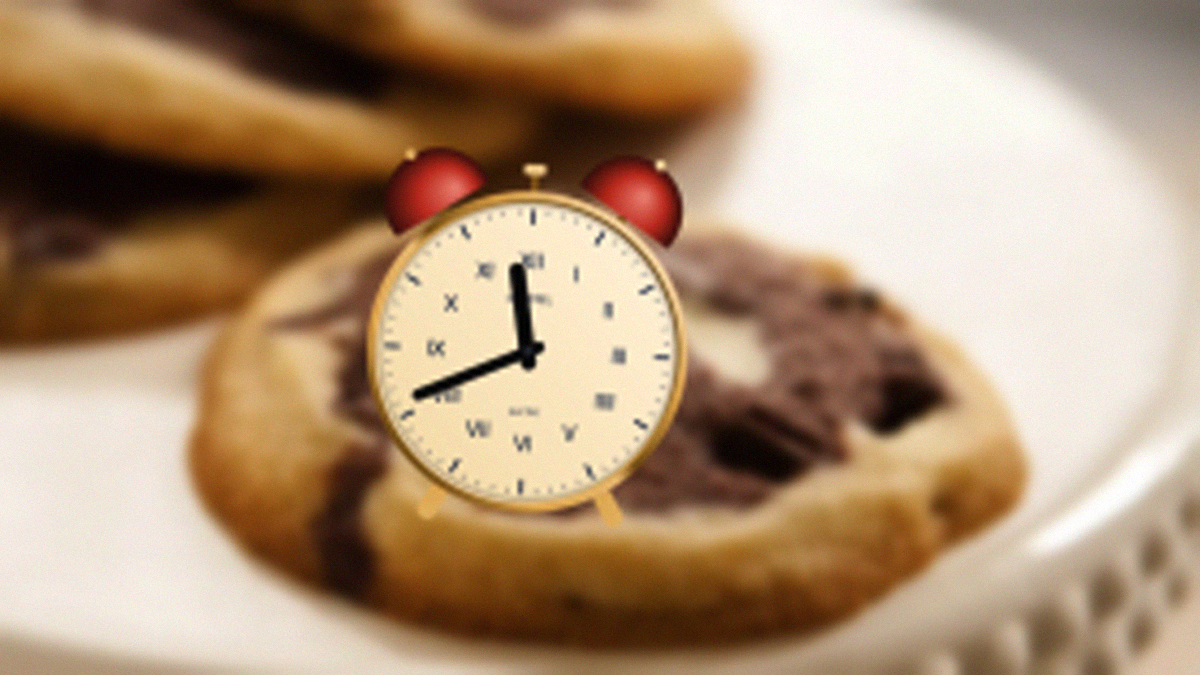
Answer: 11.41
